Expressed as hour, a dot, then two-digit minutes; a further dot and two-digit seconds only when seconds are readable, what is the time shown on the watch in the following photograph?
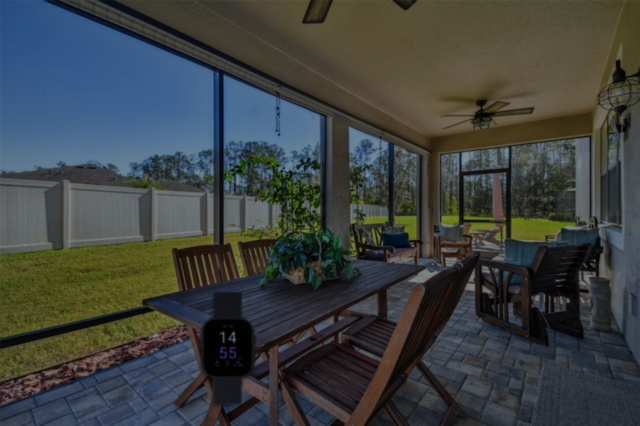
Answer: 14.55
